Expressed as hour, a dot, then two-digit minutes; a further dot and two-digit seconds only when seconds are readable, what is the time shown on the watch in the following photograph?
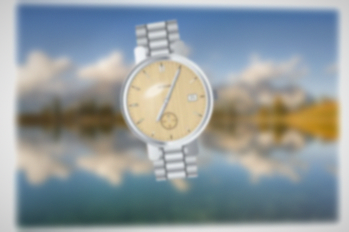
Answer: 7.05
